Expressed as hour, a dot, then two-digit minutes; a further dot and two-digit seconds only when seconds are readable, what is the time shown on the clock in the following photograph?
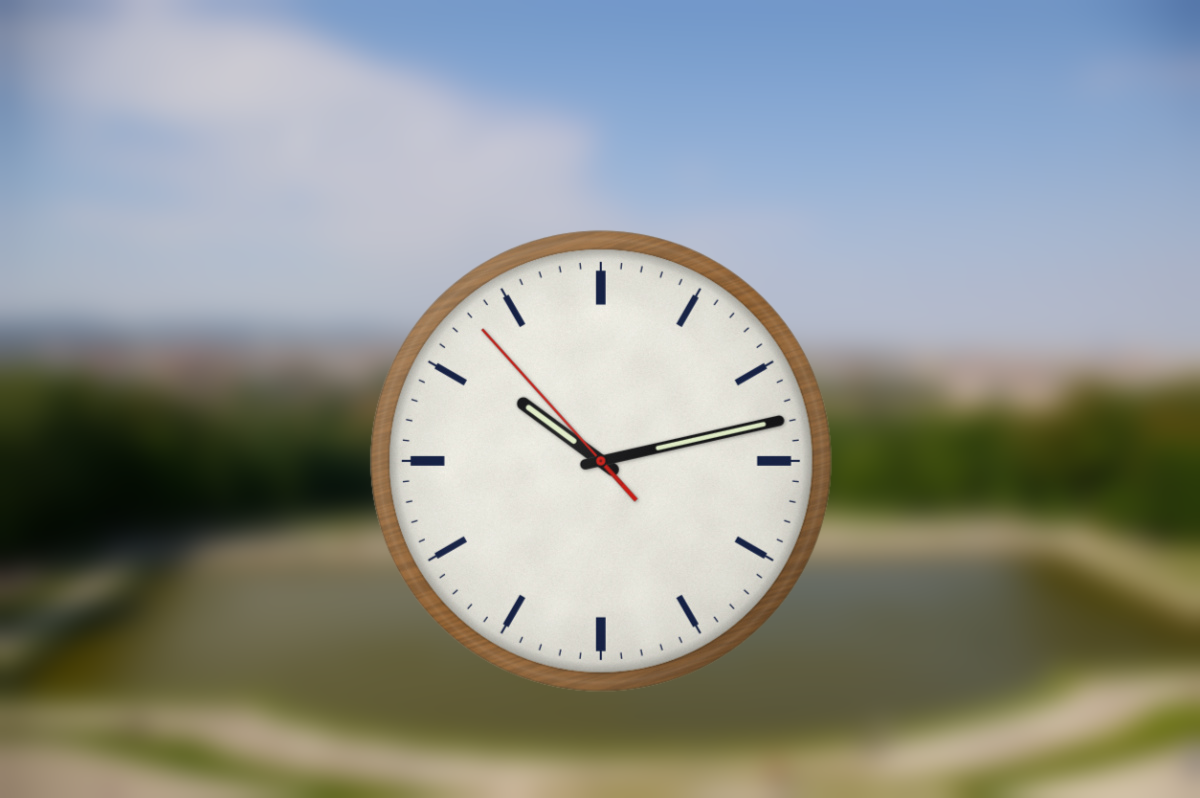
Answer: 10.12.53
